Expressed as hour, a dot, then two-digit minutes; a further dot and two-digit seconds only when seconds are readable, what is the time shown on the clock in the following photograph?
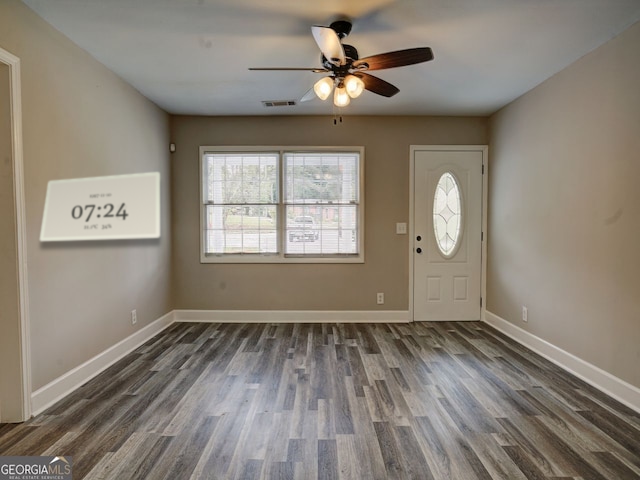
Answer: 7.24
